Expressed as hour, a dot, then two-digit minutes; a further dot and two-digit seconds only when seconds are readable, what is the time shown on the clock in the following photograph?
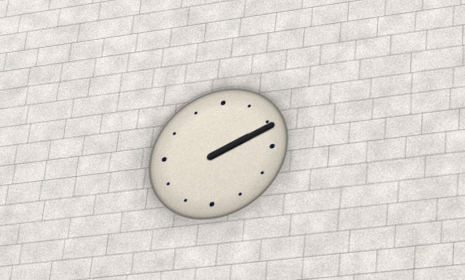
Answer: 2.11
